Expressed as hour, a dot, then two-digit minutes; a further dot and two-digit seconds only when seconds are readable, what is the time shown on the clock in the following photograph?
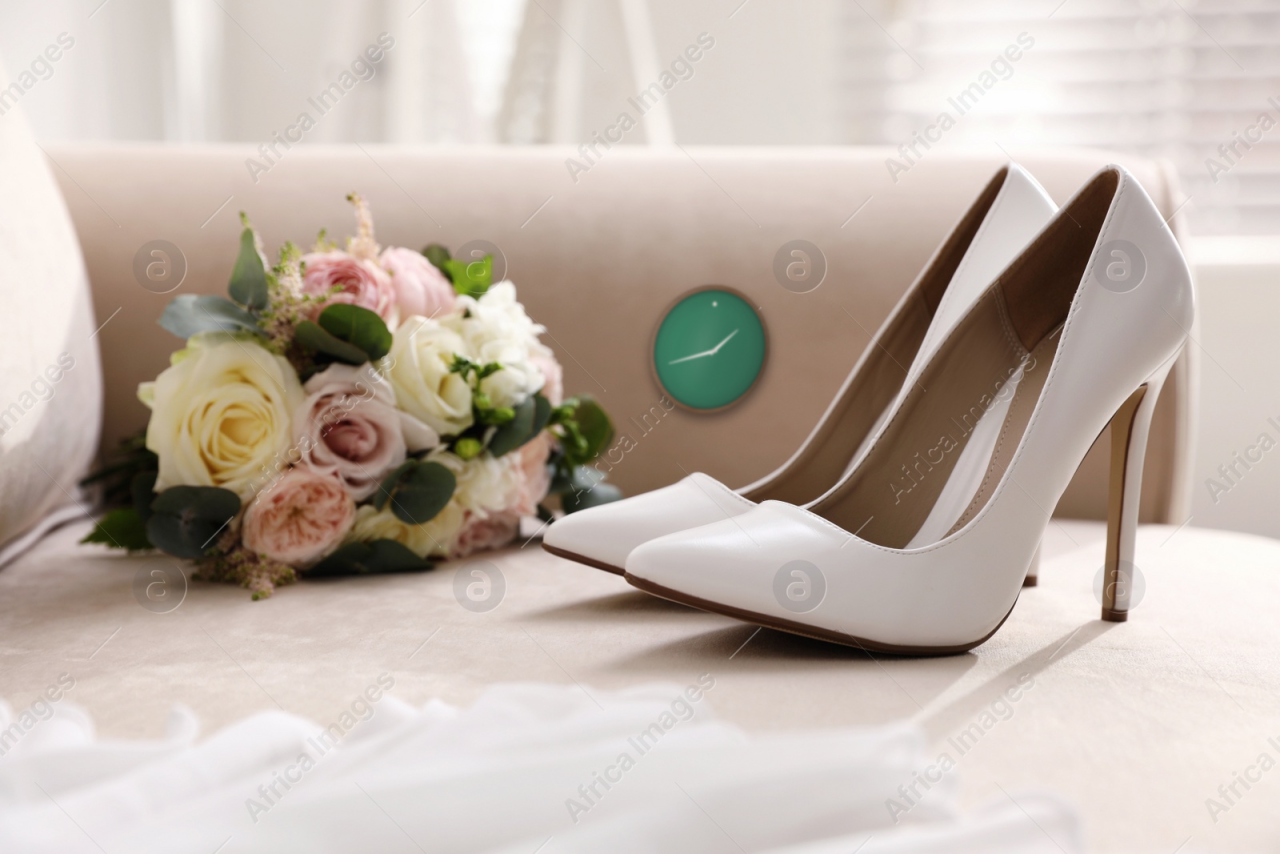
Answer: 1.43
